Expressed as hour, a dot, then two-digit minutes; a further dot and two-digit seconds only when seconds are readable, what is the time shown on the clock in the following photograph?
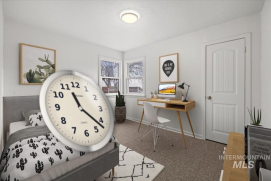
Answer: 11.22
